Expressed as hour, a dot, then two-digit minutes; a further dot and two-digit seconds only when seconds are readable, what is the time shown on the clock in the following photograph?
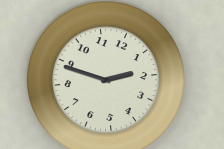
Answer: 1.44
